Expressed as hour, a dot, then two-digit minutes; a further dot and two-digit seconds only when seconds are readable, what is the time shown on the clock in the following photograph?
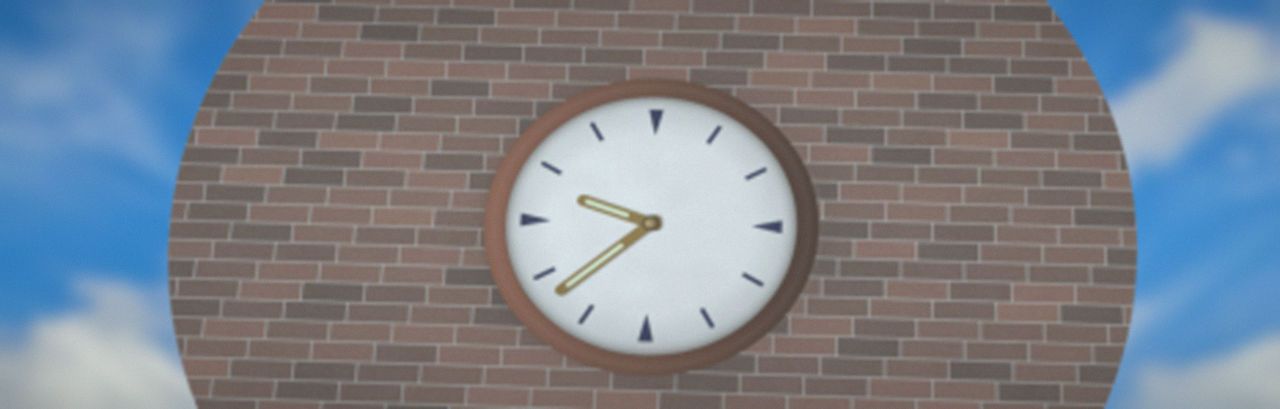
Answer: 9.38
